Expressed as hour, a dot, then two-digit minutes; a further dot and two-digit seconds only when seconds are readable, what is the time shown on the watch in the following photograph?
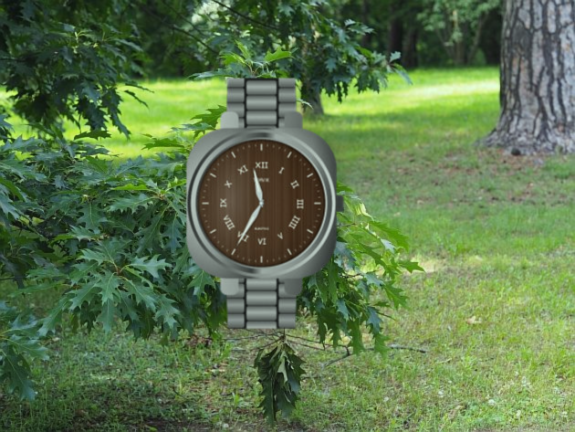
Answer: 11.35
